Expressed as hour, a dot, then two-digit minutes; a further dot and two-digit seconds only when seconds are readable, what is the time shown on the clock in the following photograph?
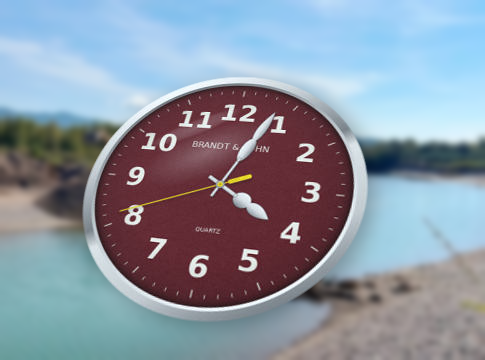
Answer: 4.03.41
